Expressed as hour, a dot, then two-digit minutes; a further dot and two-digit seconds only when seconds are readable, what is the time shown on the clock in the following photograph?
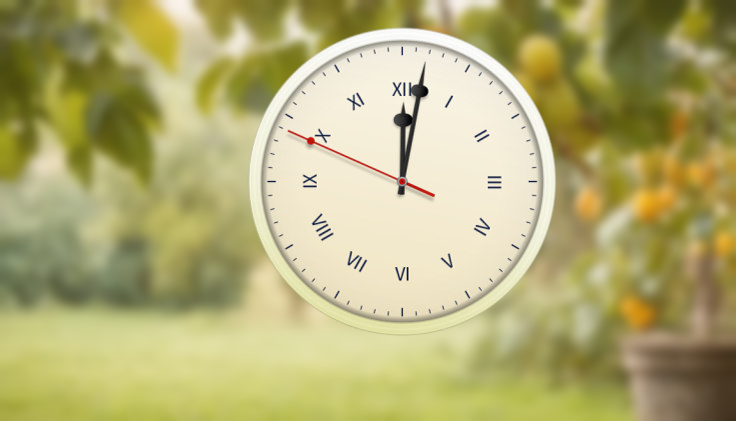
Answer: 12.01.49
